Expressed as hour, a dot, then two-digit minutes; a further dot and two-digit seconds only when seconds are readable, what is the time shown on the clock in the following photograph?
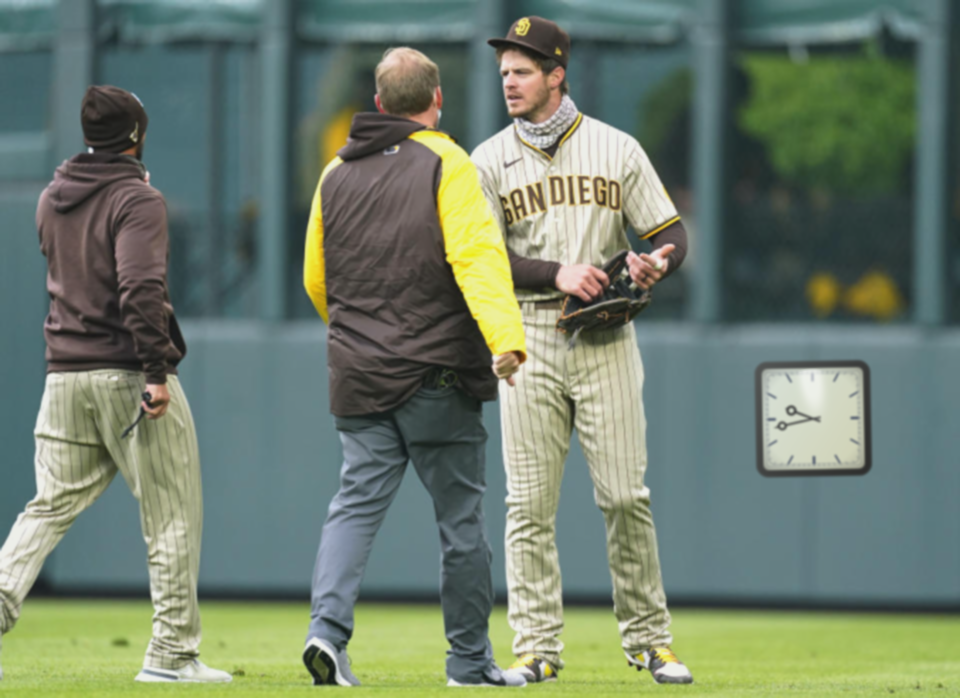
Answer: 9.43
